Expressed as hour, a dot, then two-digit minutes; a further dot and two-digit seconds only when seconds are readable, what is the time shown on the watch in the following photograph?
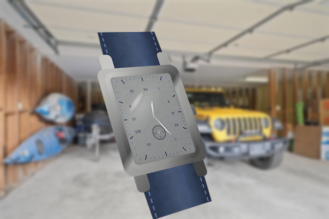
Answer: 12.25
